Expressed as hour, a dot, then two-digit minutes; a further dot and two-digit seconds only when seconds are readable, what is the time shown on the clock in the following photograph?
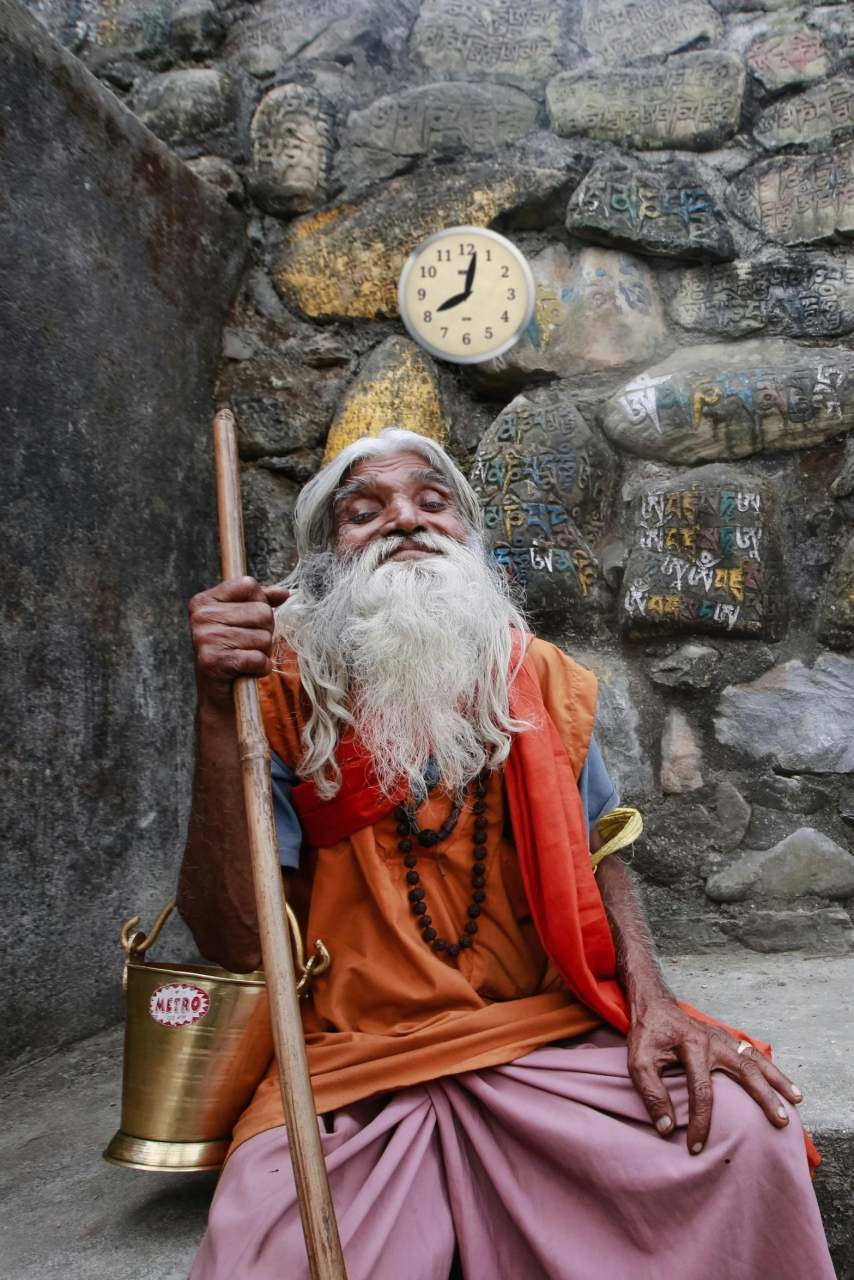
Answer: 8.02
